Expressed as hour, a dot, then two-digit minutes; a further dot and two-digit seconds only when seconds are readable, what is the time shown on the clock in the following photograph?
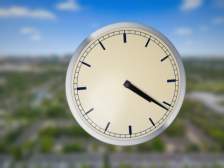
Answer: 4.21
